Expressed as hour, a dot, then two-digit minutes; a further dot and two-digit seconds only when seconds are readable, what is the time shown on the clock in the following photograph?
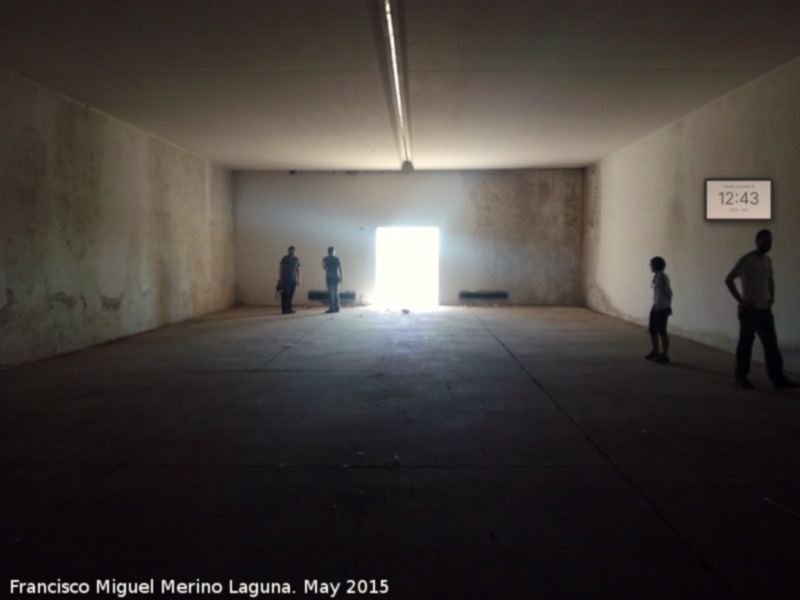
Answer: 12.43
